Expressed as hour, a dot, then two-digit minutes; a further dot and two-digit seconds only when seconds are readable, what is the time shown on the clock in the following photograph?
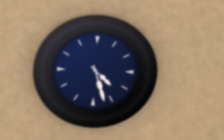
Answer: 4.27
